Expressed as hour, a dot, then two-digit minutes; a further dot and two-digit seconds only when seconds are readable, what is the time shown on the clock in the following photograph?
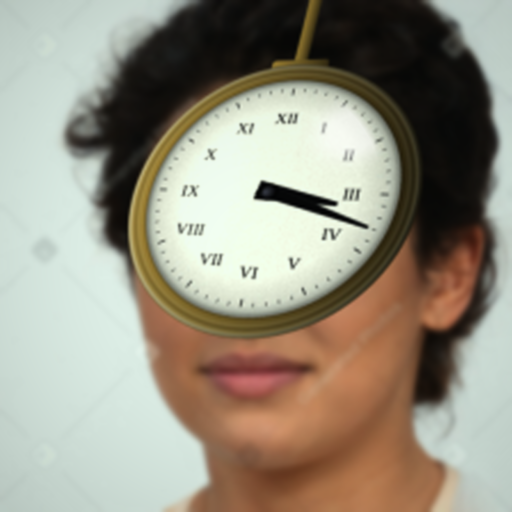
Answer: 3.18
